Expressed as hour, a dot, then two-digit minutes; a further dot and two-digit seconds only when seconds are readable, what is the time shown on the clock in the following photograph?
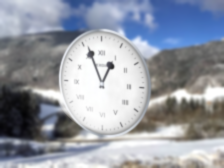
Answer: 12.56
